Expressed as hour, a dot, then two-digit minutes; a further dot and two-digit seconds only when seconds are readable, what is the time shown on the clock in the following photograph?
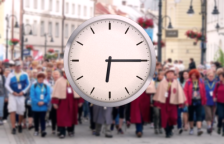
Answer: 6.15
